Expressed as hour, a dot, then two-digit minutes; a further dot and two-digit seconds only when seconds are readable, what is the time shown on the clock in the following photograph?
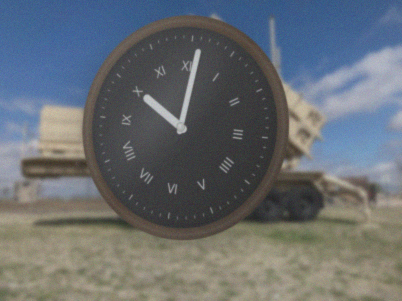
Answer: 10.01
